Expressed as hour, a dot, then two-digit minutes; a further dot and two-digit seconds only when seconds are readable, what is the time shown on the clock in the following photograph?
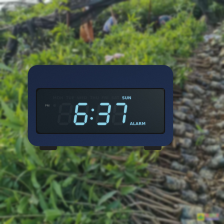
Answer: 6.37
